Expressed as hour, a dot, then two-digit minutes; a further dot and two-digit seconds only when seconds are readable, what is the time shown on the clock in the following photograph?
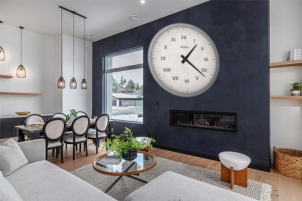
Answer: 1.22
